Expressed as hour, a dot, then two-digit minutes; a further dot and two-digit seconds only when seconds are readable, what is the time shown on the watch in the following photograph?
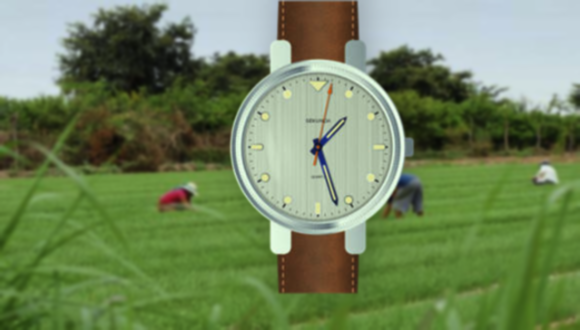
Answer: 1.27.02
